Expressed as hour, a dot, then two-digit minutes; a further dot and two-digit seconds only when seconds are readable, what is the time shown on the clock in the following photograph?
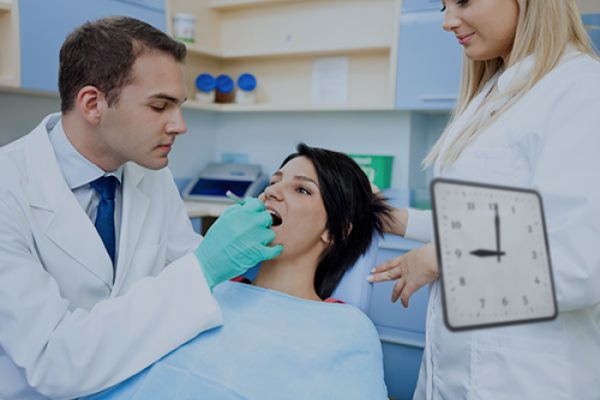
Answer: 9.01
